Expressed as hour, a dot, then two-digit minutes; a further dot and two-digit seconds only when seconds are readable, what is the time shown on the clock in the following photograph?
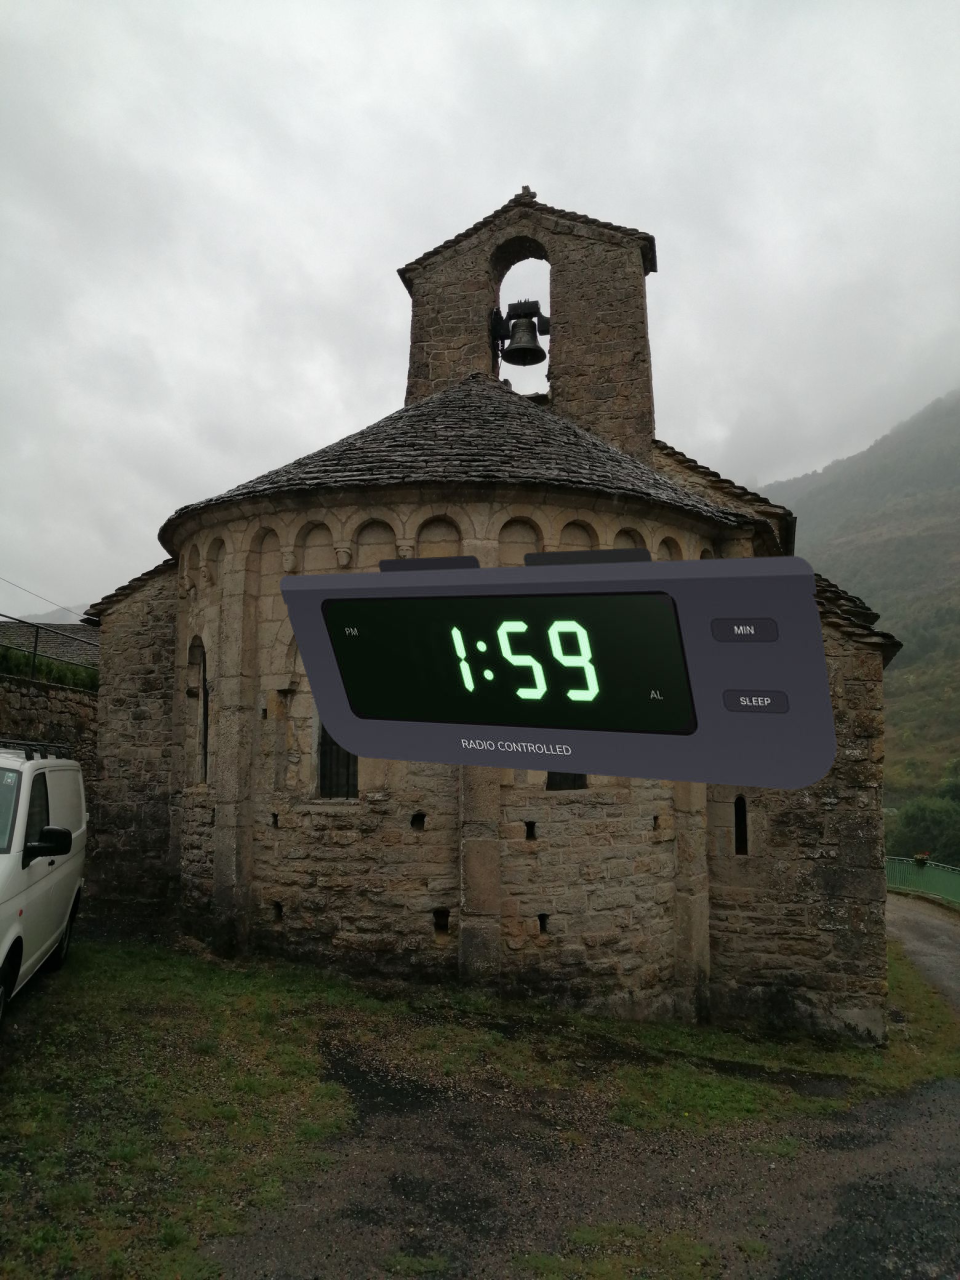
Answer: 1.59
